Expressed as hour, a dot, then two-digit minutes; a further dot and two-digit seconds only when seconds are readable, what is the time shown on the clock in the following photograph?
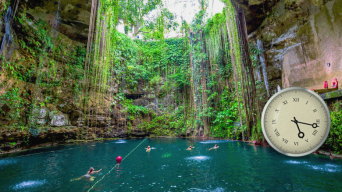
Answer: 5.17
